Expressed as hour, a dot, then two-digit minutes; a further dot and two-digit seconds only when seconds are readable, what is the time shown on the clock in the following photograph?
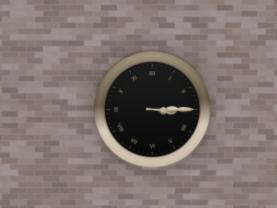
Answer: 3.15
